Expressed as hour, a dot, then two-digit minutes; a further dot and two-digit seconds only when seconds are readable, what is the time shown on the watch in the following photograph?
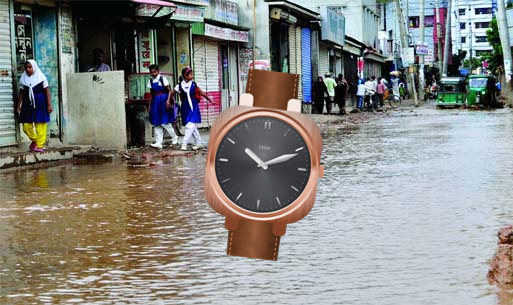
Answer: 10.11
